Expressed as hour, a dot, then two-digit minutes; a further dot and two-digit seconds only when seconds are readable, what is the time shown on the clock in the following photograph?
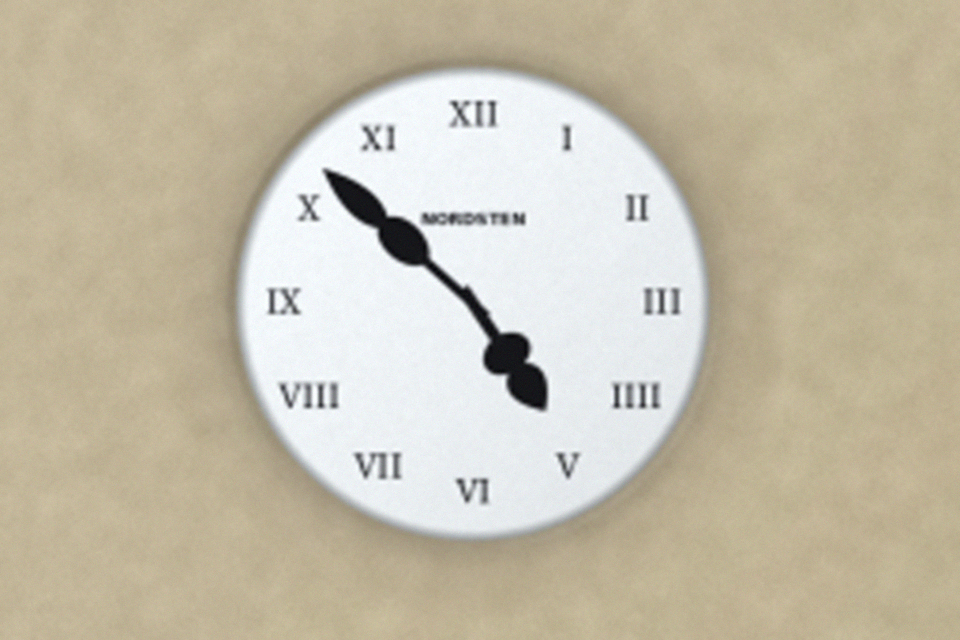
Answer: 4.52
